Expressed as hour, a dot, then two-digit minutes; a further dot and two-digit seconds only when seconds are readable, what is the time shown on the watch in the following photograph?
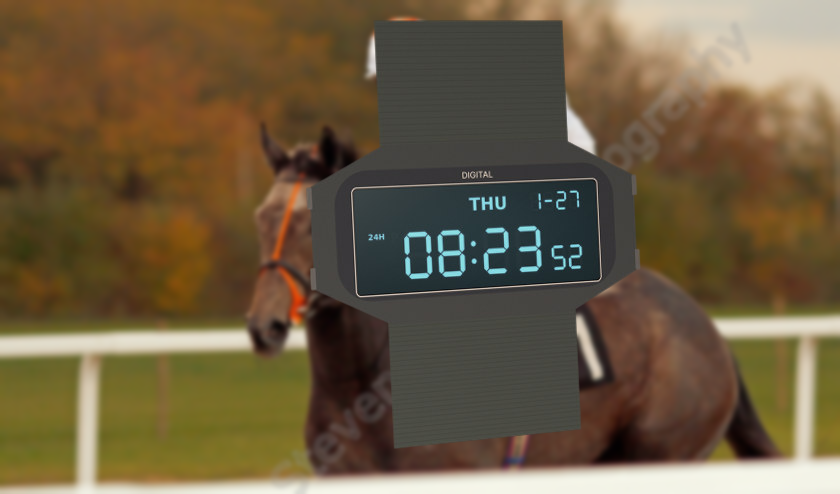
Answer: 8.23.52
